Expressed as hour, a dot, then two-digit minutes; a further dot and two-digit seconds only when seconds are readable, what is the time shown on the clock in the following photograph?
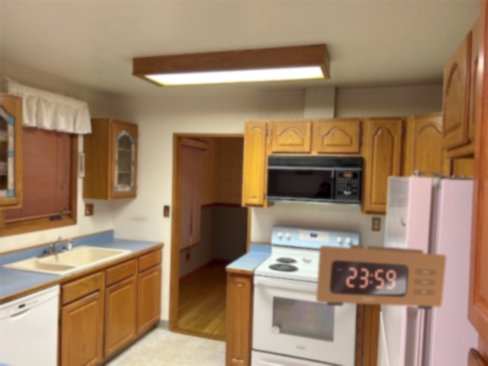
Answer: 23.59
